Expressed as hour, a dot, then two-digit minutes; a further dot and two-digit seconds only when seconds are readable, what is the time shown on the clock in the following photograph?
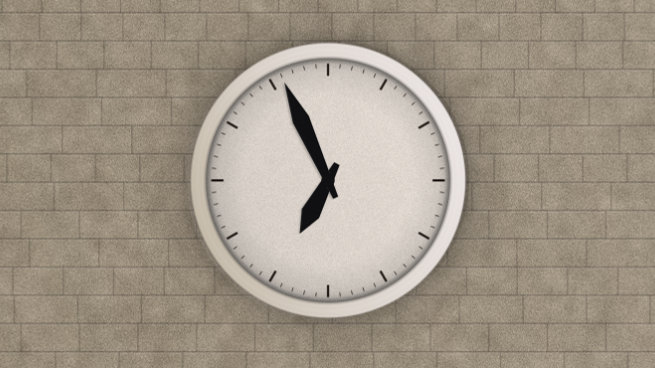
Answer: 6.56
